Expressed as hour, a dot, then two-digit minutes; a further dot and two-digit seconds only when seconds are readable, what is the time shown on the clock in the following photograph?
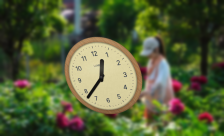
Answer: 12.38
